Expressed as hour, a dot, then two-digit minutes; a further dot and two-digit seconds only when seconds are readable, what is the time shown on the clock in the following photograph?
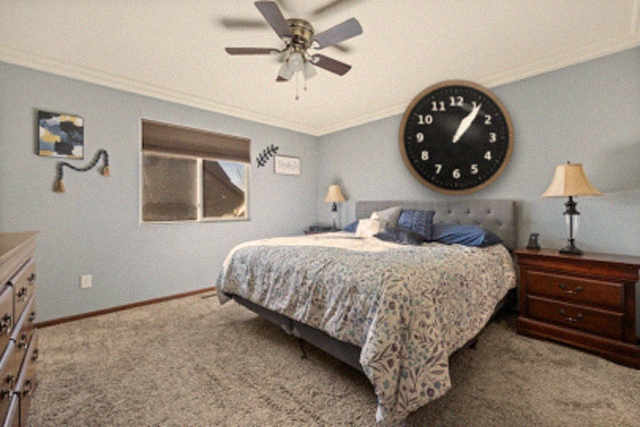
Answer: 1.06
